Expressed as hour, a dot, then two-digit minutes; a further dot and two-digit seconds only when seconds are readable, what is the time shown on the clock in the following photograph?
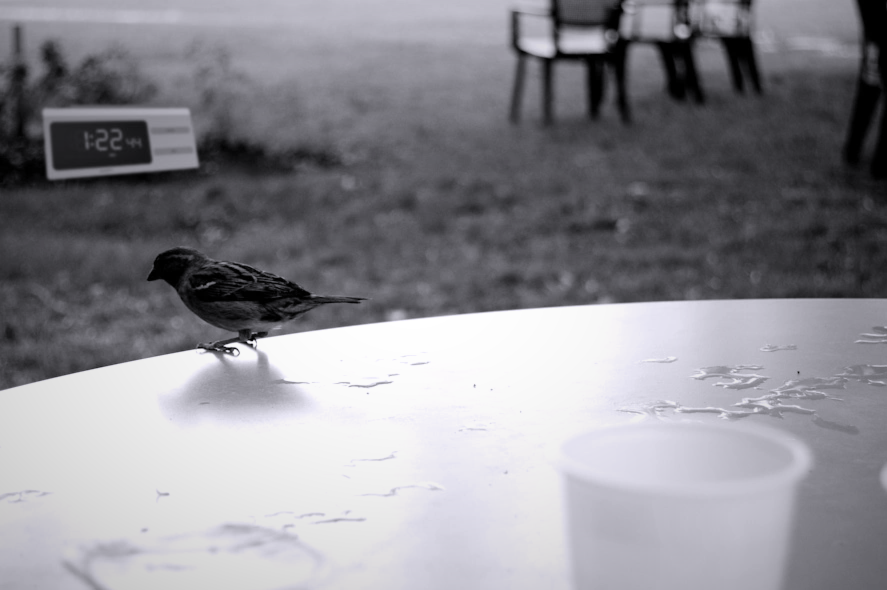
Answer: 1.22
